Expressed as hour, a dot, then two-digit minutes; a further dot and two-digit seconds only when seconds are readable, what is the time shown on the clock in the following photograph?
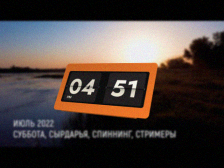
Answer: 4.51
